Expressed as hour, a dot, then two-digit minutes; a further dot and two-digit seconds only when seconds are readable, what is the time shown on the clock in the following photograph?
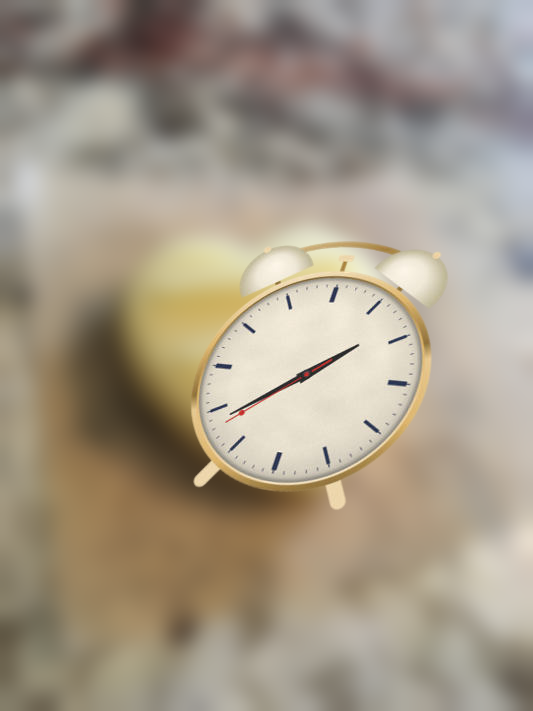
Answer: 1.38.38
